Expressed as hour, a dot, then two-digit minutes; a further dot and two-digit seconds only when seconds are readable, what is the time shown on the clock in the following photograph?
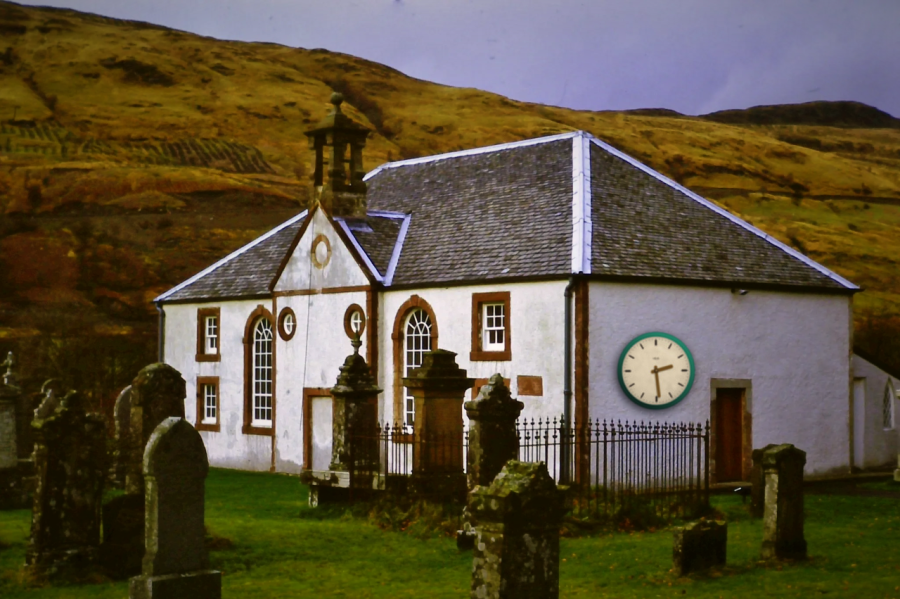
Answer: 2.29
